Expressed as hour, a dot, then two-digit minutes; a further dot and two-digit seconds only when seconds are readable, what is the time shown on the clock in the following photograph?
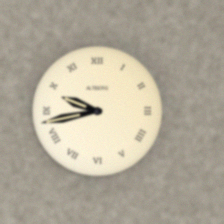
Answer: 9.43
